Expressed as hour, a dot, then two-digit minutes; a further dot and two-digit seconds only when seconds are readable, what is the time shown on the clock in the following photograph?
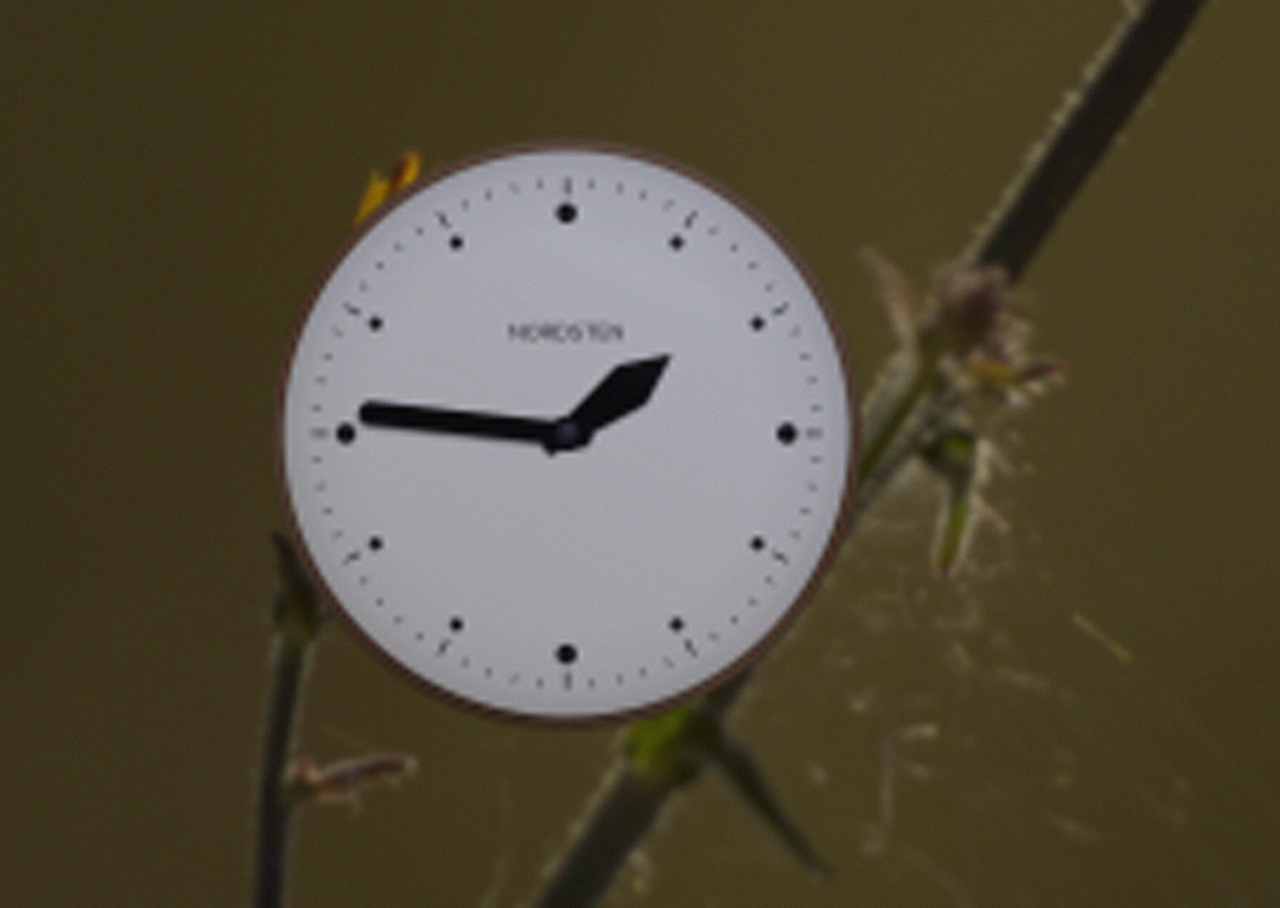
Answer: 1.46
